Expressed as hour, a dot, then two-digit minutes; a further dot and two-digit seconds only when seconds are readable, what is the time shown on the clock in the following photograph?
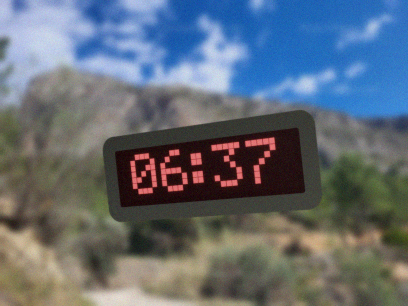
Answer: 6.37
